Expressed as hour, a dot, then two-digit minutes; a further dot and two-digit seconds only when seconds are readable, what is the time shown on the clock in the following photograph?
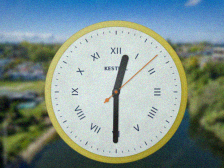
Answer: 12.30.08
